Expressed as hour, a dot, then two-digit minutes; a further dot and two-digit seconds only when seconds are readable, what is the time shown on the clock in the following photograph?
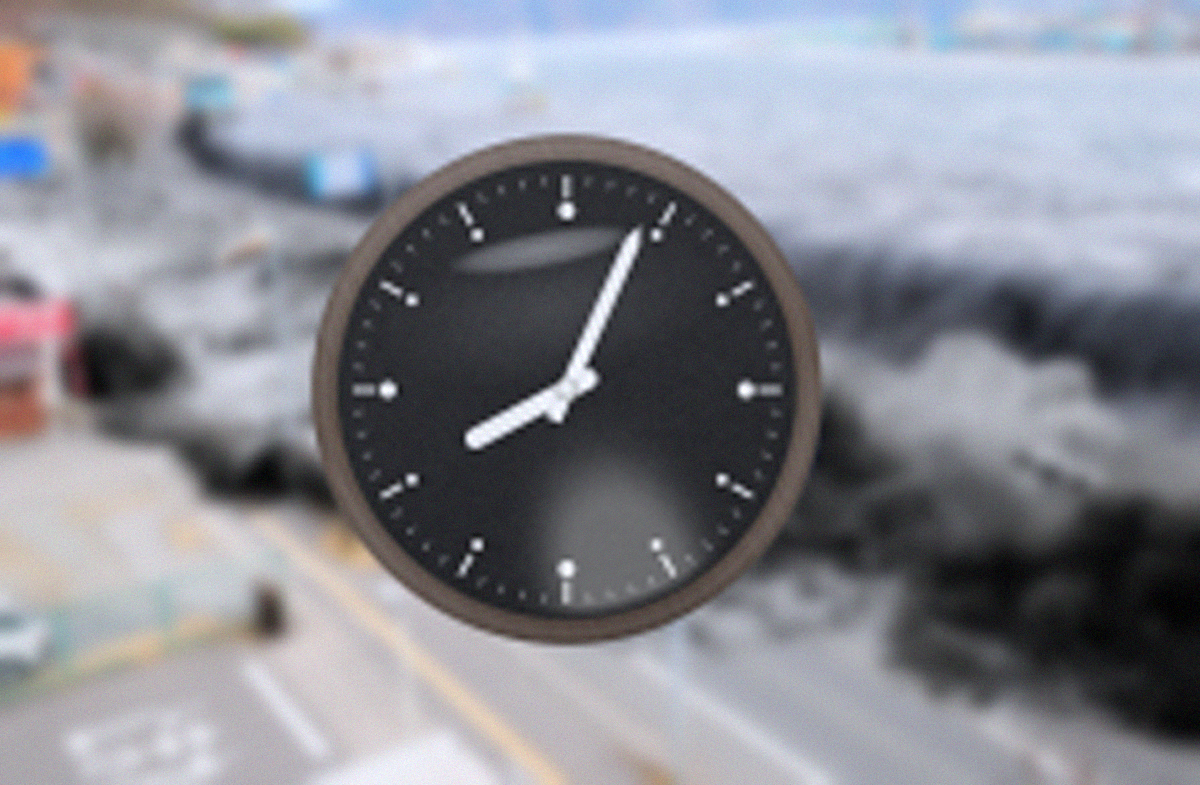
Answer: 8.04
